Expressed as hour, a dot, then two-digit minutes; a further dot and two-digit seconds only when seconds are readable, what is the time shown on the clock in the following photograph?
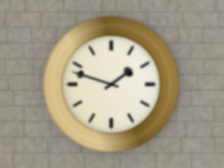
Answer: 1.48
